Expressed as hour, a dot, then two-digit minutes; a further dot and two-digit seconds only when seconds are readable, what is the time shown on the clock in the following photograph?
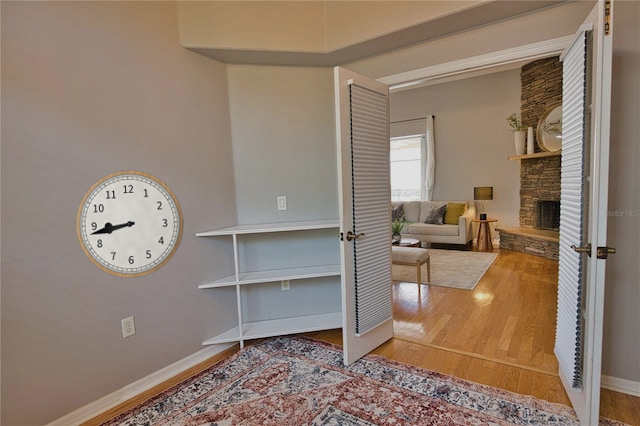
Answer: 8.43
